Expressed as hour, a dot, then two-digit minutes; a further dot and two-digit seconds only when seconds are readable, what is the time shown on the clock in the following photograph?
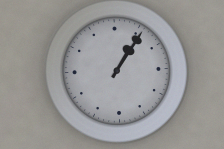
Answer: 1.06
